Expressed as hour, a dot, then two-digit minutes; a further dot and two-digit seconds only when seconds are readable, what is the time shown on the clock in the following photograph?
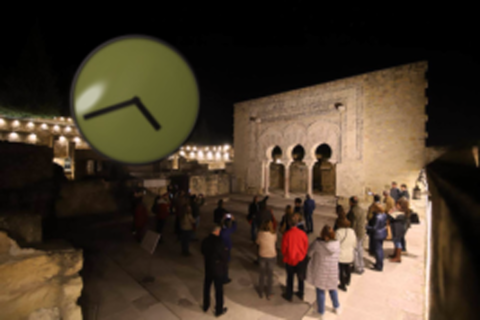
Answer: 4.42
